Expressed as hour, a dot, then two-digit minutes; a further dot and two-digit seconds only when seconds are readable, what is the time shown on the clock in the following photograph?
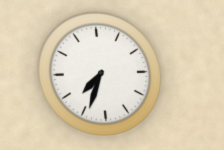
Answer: 7.34
